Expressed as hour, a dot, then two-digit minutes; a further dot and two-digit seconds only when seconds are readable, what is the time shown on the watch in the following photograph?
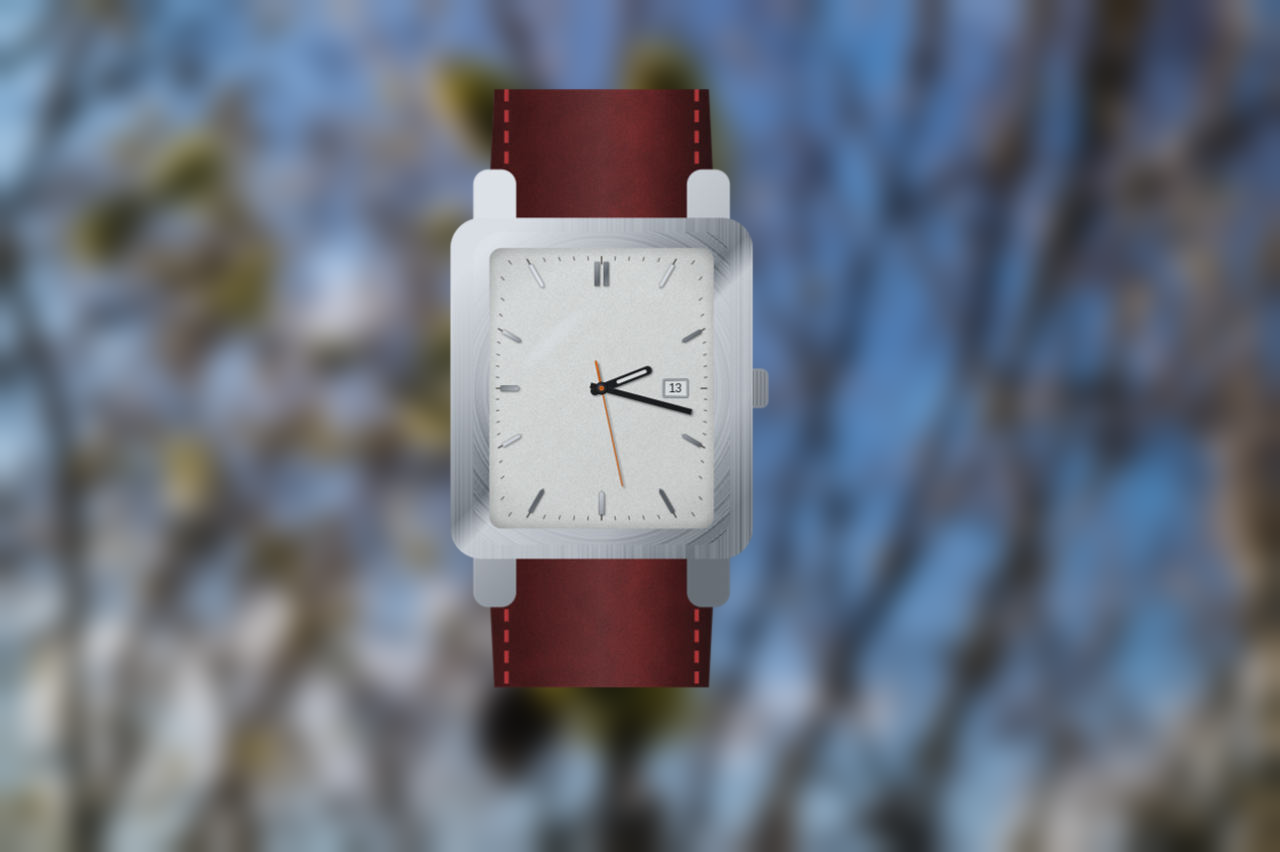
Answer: 2.17.28
